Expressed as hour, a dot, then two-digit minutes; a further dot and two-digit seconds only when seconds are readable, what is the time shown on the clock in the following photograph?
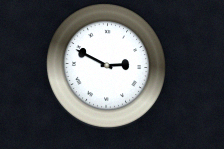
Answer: 2.49
